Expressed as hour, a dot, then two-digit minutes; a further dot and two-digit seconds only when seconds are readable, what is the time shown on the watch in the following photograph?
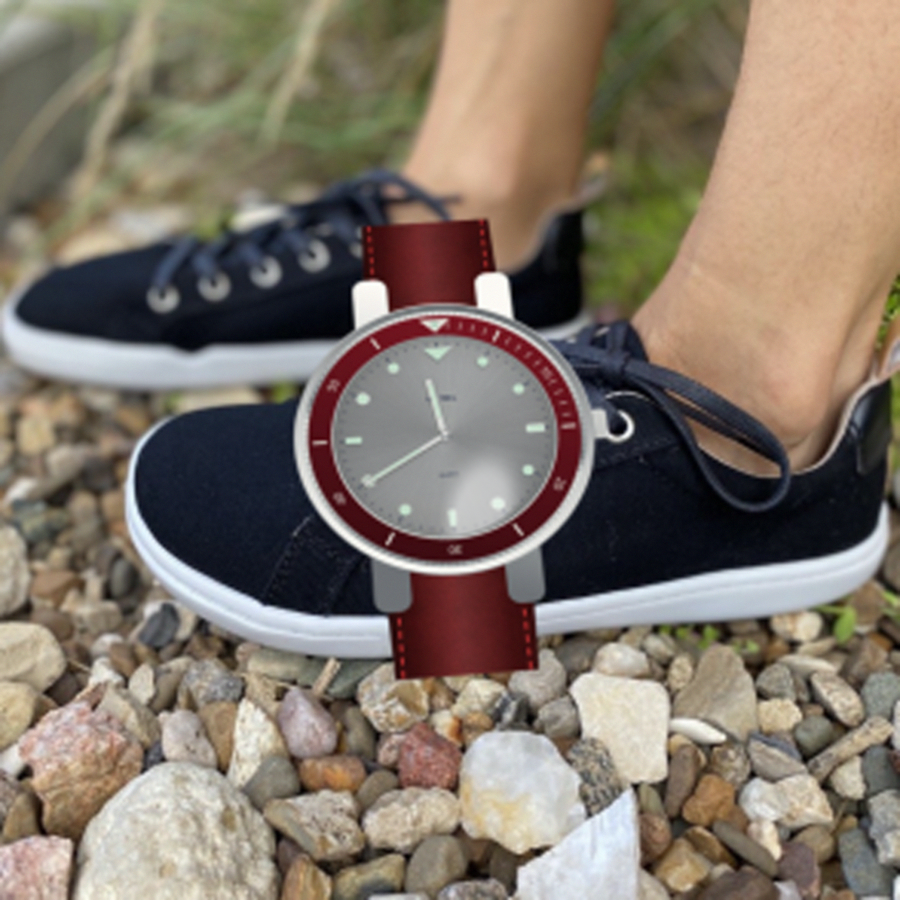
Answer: 11.40
